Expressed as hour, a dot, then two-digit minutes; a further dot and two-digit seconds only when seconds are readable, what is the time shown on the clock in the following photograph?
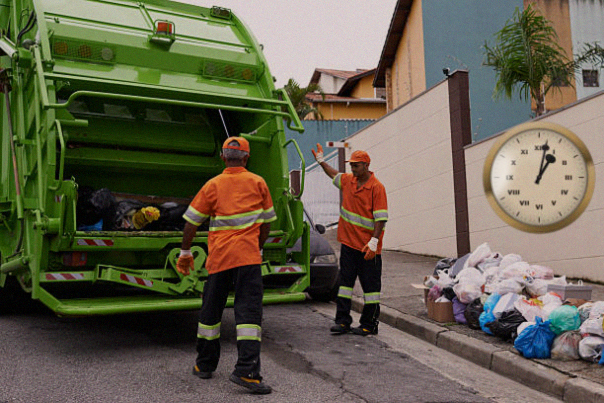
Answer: 1.02
